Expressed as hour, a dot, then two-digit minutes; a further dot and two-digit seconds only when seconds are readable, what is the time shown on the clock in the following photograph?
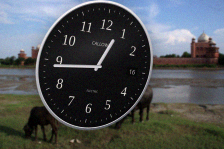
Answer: 12.44
